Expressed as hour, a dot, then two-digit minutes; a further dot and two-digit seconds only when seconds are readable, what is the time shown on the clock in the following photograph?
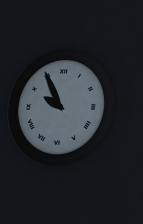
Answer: 9.55
